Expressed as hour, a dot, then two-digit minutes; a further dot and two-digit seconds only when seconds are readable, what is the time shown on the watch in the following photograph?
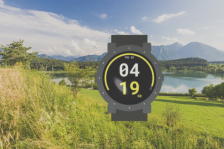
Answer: 4.19
